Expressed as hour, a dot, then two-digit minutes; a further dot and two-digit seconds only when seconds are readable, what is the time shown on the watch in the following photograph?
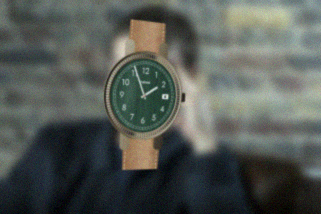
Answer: 1.56
